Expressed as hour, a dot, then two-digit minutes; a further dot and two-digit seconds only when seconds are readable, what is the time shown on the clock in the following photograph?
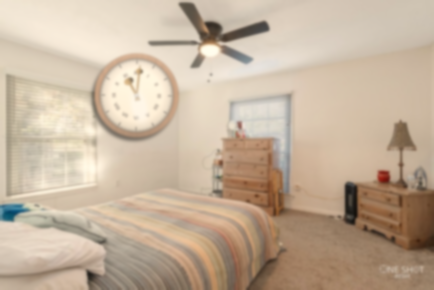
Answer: 11.01
